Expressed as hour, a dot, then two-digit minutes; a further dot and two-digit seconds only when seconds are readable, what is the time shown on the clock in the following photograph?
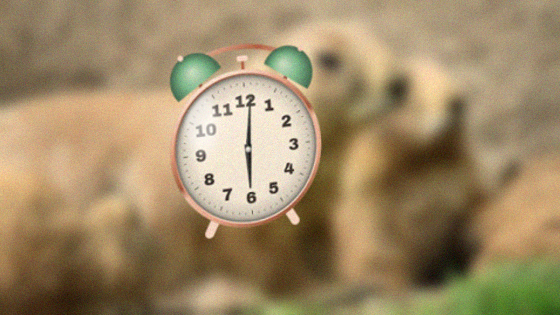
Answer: 6.01
